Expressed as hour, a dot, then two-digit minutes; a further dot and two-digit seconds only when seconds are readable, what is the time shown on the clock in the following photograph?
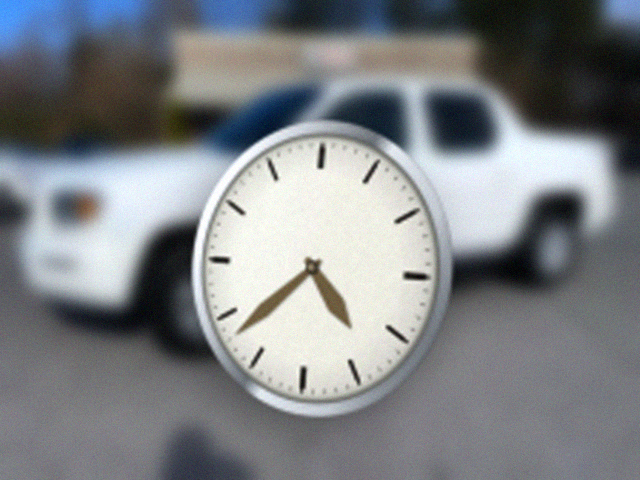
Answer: 4.38
